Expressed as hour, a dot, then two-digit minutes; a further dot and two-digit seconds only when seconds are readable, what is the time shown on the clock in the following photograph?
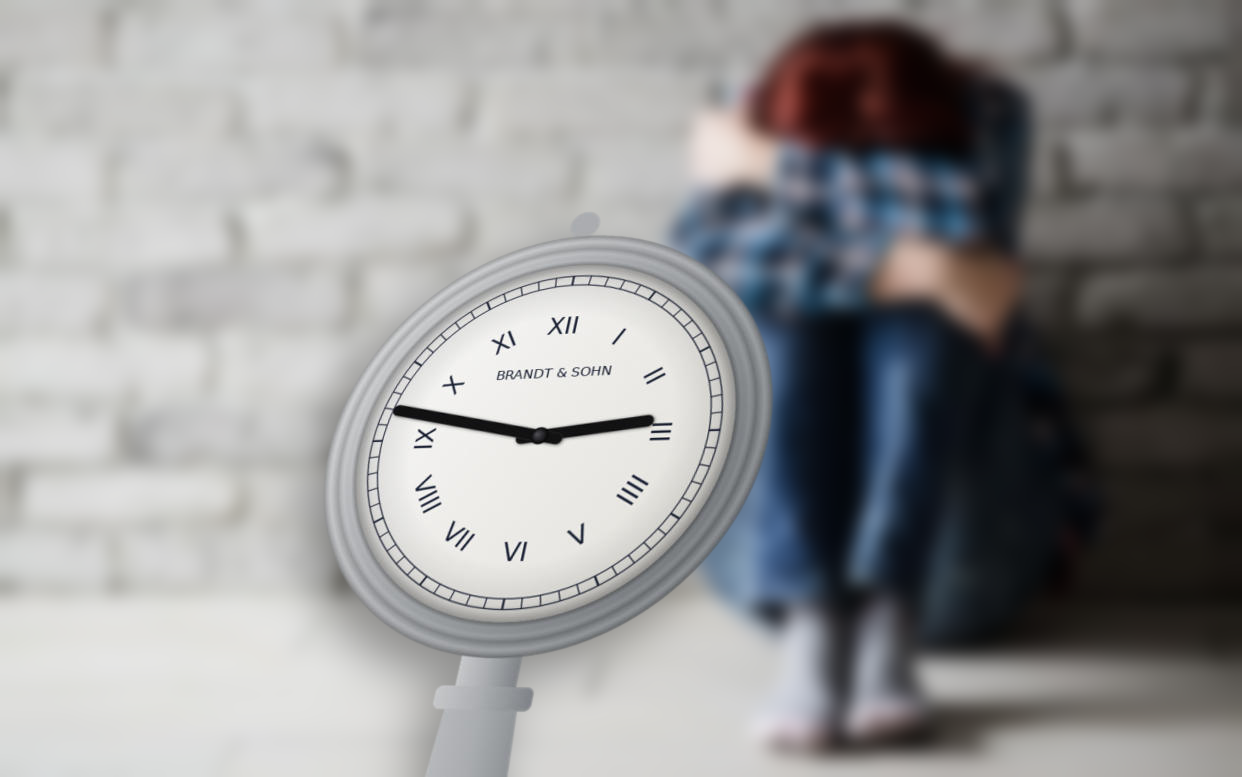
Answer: 2.47
